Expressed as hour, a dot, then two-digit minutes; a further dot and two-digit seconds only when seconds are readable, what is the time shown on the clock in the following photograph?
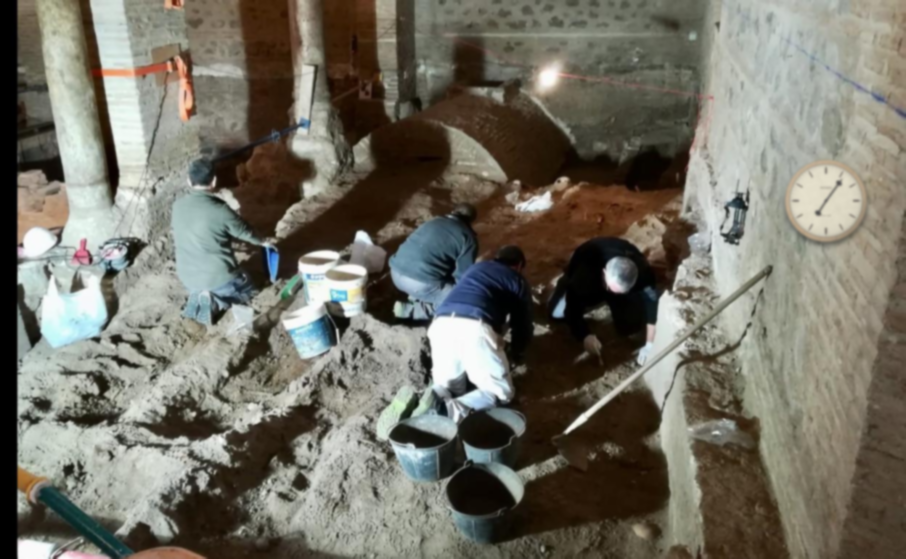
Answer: 7.06
